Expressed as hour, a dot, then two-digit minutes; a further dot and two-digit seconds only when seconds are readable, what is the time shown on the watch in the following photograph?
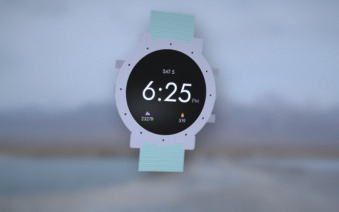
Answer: 6.25
